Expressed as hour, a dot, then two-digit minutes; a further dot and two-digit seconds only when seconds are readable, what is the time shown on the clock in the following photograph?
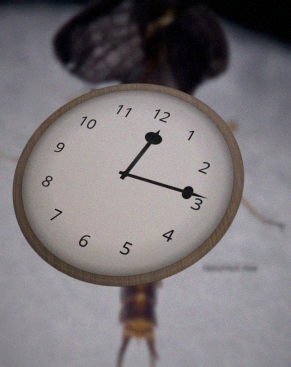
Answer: 12.14
